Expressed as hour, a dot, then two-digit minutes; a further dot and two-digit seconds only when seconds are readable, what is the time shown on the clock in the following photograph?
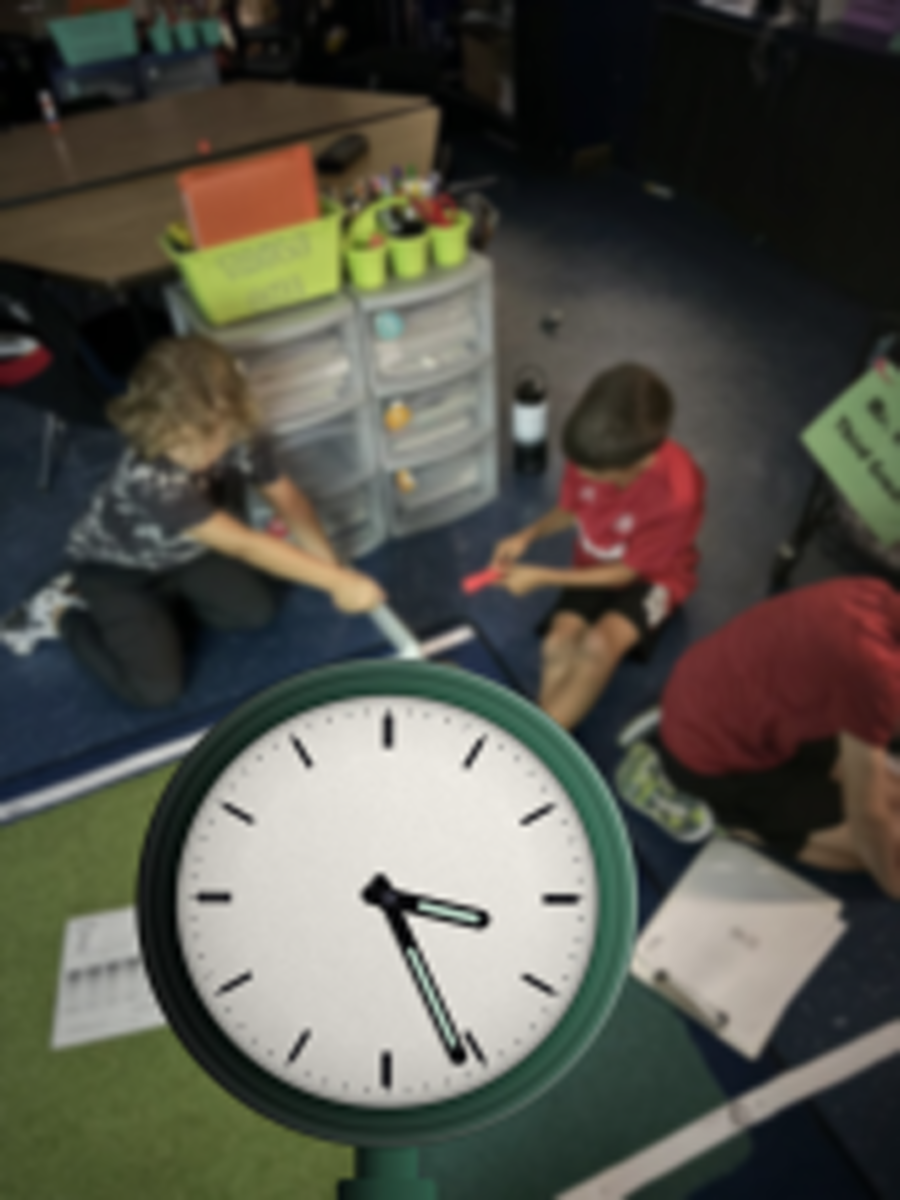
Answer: 3.26
